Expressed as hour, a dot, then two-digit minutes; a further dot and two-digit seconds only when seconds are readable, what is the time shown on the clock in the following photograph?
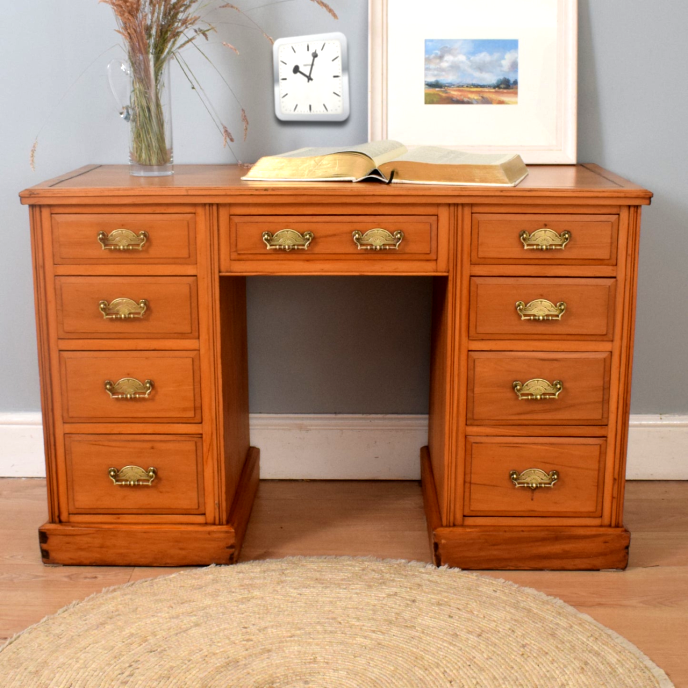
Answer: 10.03
